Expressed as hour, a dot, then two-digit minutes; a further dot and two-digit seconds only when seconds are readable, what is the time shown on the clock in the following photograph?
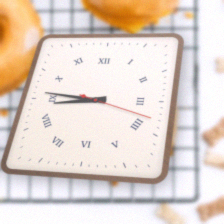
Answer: 8.46.18
